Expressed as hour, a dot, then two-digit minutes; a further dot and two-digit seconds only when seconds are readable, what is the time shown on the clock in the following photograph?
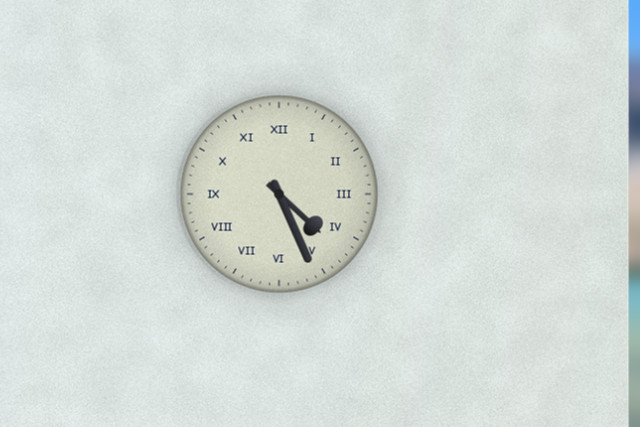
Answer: 4.26
